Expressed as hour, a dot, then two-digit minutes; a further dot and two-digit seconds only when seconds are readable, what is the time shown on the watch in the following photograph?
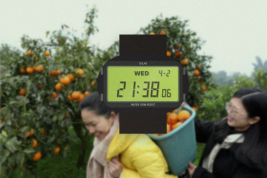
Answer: 21.38.06
